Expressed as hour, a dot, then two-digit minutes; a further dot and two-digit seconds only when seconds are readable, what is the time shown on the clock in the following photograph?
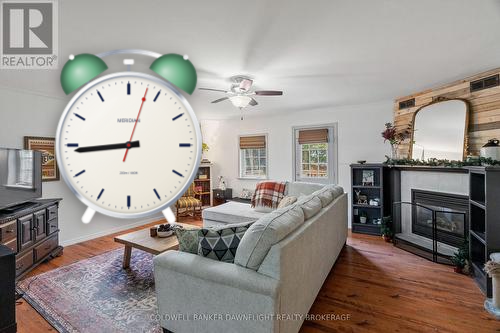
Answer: 8.44.03
